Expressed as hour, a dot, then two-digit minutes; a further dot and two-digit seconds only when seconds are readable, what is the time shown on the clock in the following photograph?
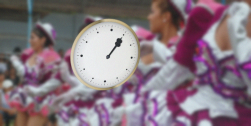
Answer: 1.05
